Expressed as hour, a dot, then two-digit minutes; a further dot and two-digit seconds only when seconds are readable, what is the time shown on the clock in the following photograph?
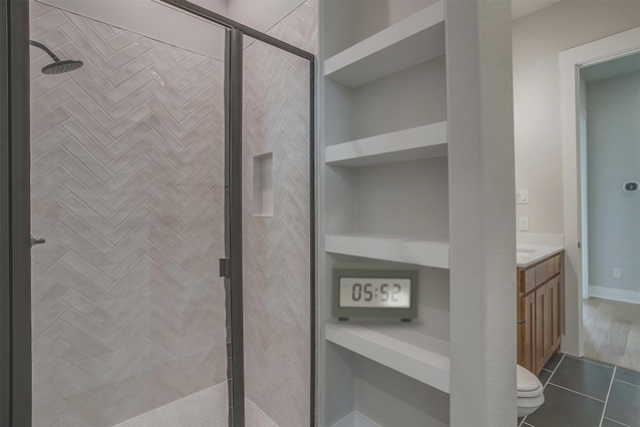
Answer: 5.52
